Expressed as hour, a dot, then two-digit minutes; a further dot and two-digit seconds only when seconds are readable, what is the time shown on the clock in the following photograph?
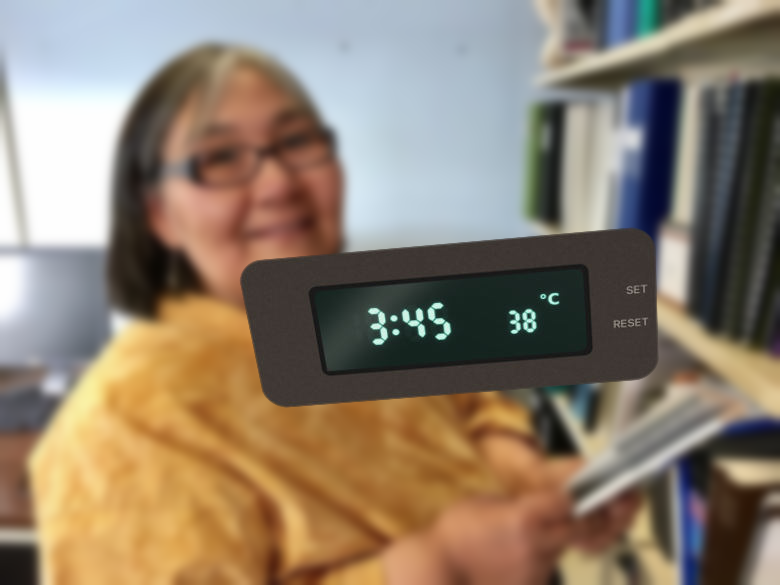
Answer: 3.45
